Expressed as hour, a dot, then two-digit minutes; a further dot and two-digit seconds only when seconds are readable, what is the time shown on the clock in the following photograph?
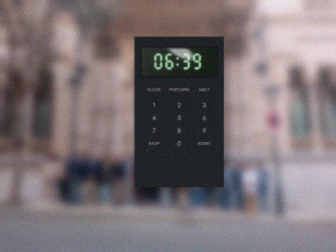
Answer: 6.39
